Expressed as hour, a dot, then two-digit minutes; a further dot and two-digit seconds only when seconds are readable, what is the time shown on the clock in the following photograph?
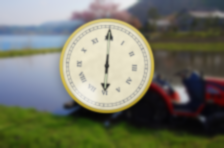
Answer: 6.00
